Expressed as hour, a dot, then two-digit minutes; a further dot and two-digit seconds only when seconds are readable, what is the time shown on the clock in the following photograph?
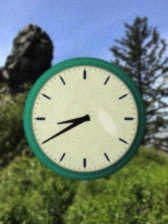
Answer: 8.40
